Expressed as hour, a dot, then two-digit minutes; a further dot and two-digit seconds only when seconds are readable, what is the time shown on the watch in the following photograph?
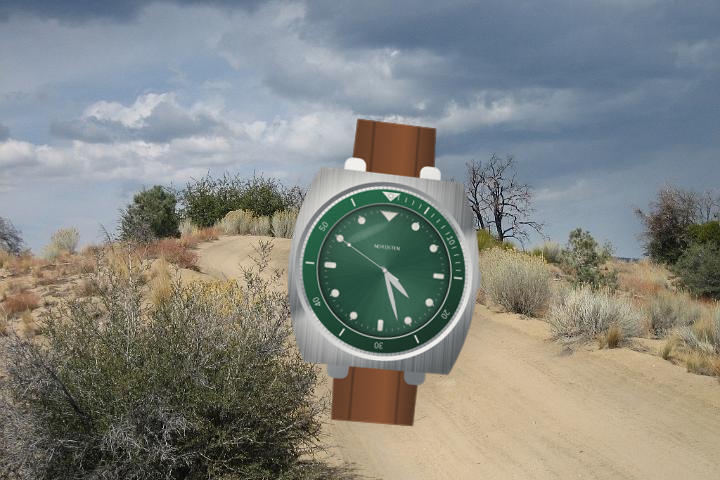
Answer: 4.26.50
